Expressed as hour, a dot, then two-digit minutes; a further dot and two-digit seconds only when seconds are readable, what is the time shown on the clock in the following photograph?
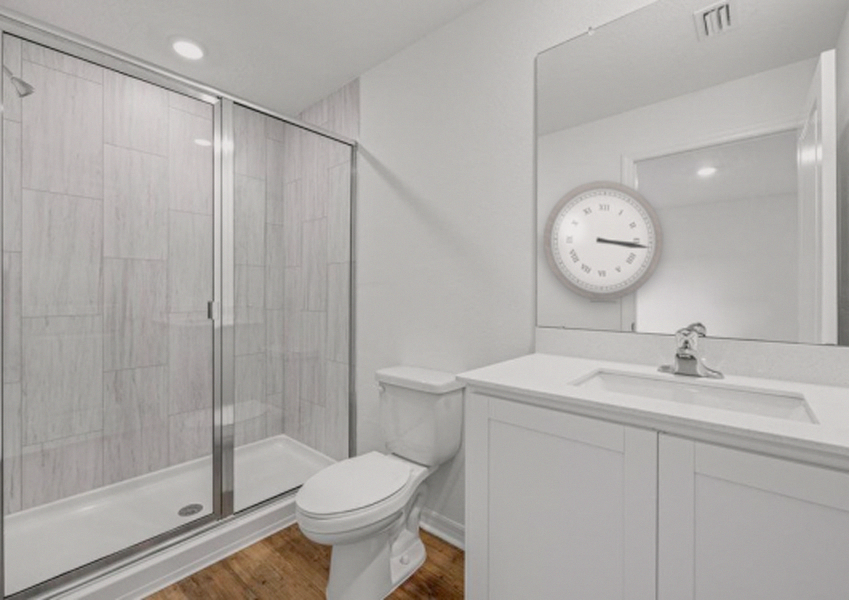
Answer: 3.16
